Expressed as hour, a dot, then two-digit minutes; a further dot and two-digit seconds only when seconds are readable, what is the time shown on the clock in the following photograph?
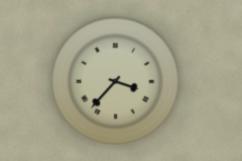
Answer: 3.37
